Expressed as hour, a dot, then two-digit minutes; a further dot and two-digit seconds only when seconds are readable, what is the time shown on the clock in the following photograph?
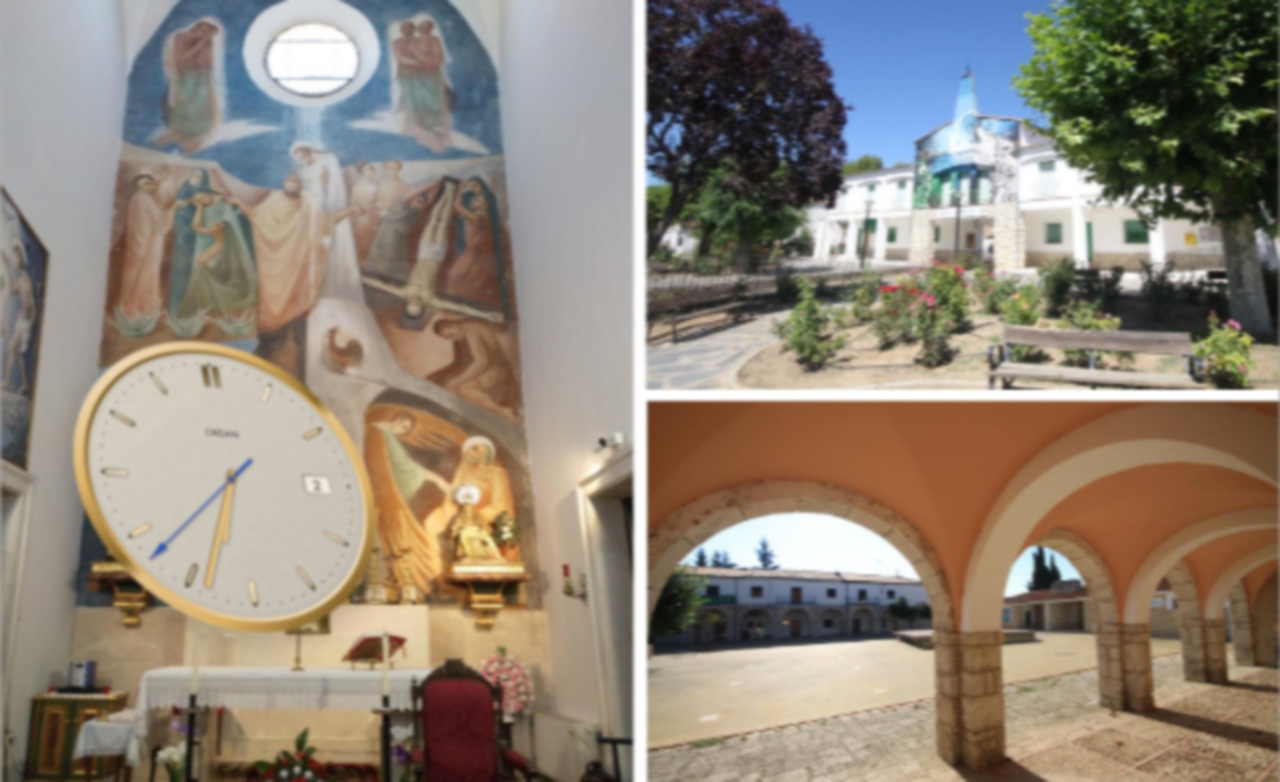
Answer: 6.33.38
